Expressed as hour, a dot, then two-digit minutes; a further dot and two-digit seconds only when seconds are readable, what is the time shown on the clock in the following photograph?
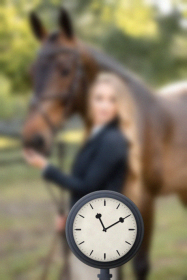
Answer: 11.10
